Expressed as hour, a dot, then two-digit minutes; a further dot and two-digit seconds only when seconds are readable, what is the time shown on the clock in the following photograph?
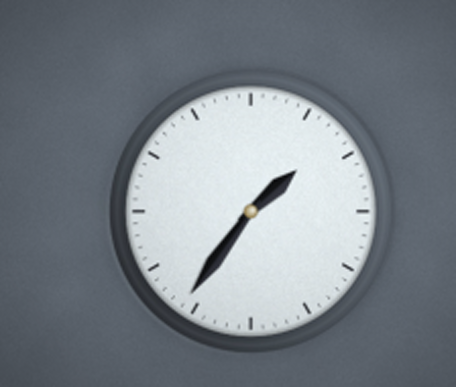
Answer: 1.36
